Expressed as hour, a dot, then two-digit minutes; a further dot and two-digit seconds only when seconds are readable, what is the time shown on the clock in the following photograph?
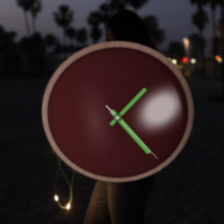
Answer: 1.23.23
